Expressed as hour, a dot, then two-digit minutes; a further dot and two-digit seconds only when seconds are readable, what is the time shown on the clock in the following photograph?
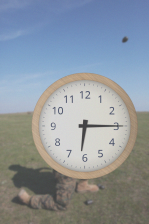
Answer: 6.15
